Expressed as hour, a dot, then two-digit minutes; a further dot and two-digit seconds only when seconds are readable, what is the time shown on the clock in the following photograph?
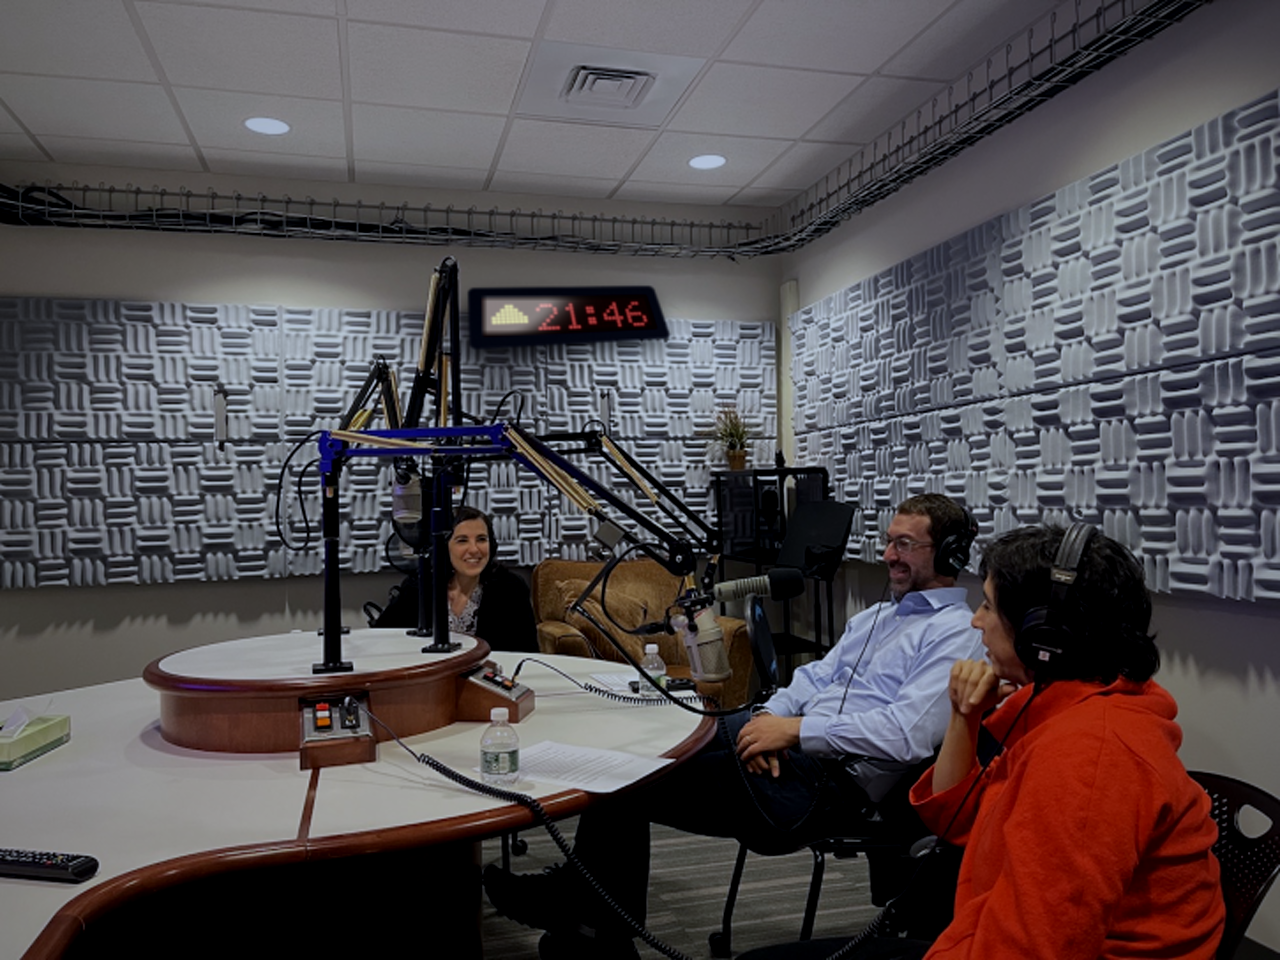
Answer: 21.46
